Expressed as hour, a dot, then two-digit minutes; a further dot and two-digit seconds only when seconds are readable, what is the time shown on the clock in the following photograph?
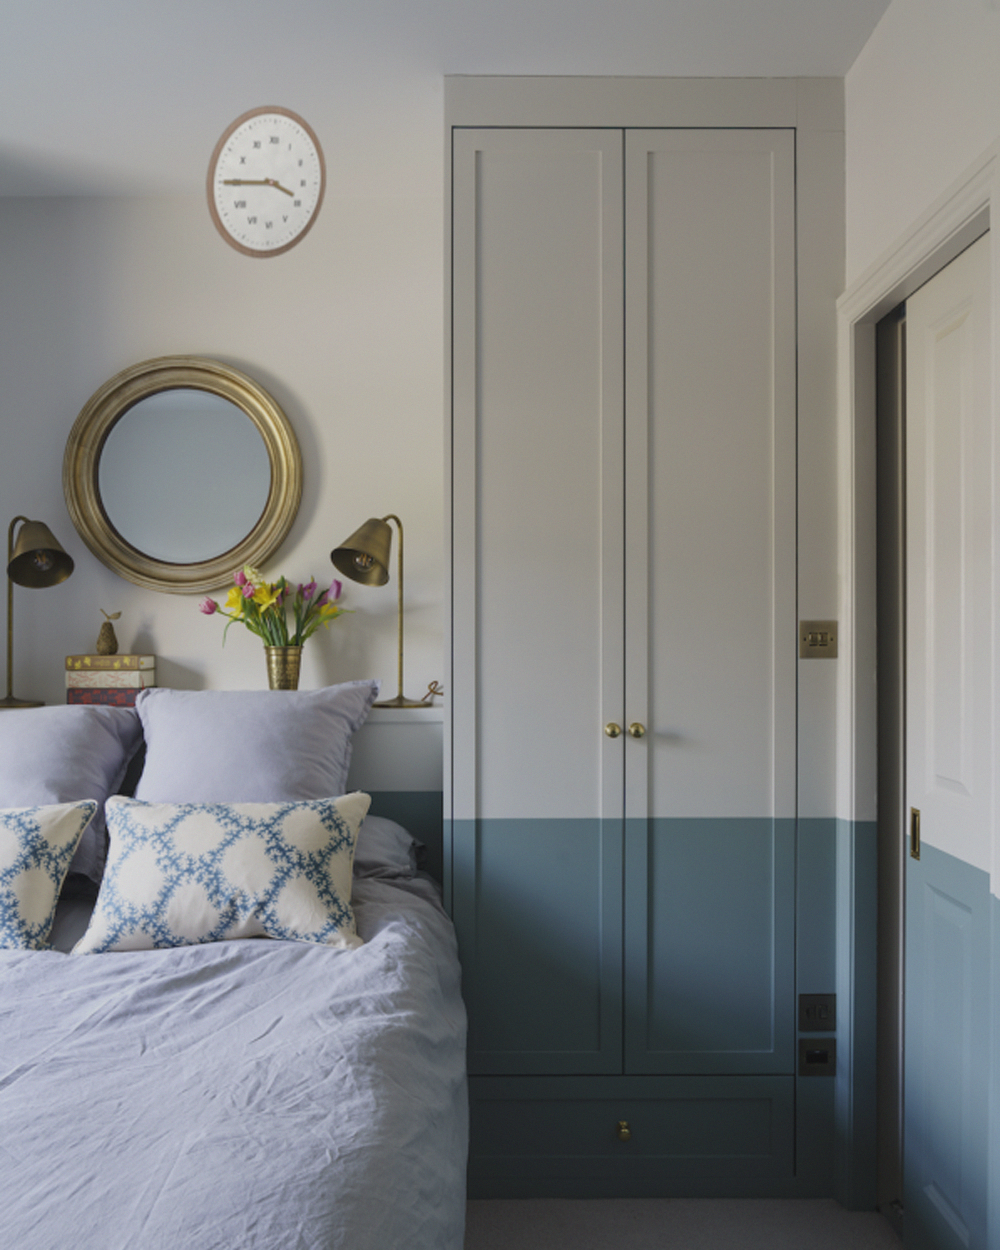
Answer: 3.45
